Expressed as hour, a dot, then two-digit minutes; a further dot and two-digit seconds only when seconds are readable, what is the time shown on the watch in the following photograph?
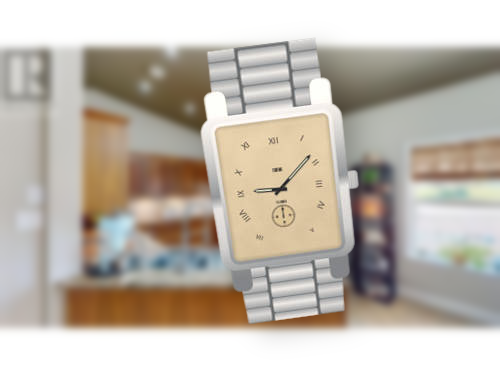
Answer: 9.08
